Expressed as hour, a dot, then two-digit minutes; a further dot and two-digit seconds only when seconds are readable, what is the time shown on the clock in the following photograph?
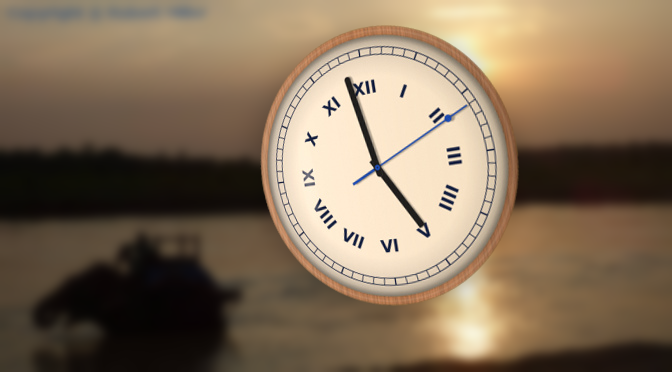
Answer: 4.58.11
